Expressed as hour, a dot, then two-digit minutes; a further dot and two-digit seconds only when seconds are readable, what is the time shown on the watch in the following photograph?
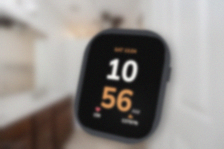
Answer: 10.56
